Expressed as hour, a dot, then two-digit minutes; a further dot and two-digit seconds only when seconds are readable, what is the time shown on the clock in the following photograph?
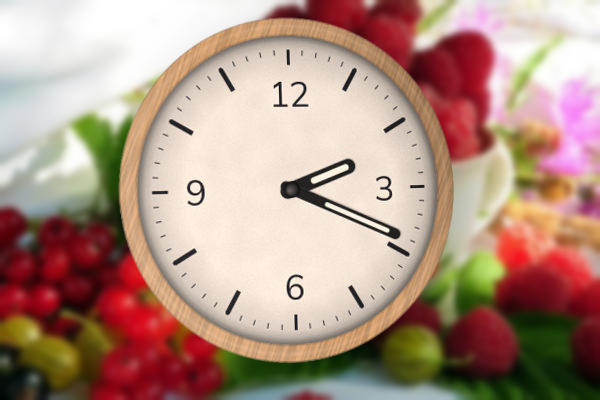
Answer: 2.19
